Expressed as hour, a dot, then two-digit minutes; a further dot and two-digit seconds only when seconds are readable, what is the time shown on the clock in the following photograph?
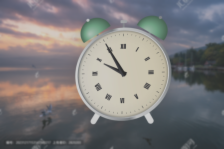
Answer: 9.55
